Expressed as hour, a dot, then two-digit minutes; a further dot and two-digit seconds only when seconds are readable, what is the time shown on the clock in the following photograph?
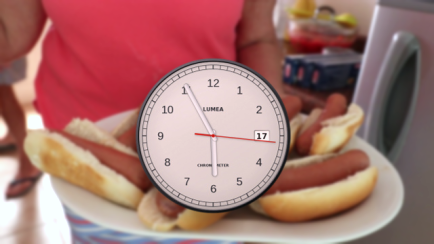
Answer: 5.55.16
